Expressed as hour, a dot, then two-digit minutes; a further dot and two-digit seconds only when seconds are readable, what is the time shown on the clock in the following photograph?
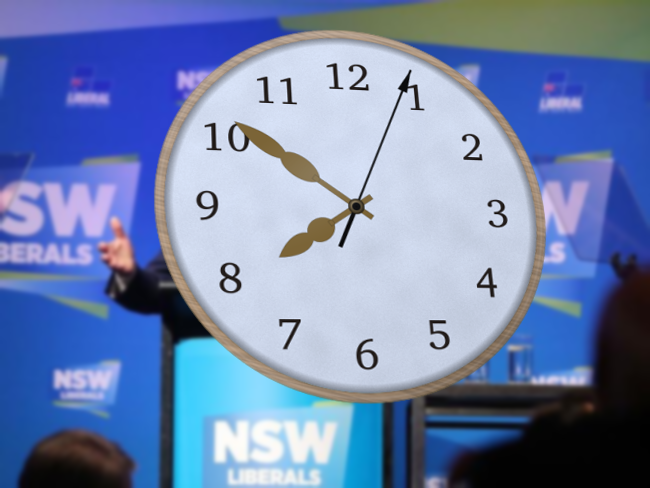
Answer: 7.51.04
